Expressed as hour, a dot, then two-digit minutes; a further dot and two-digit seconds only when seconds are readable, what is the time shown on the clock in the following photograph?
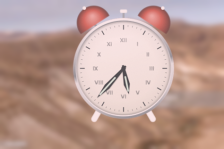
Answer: 5.37
